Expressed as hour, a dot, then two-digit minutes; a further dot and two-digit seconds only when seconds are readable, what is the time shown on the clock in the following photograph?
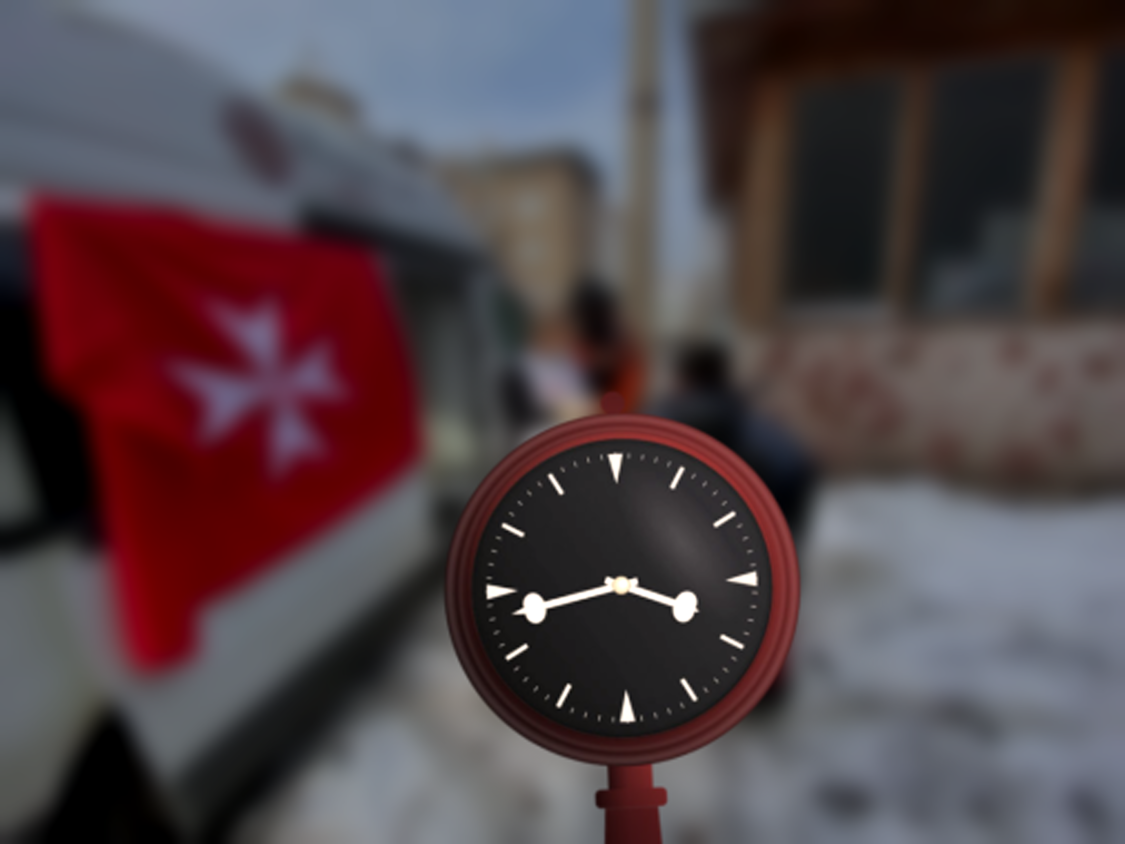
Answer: 3.43
